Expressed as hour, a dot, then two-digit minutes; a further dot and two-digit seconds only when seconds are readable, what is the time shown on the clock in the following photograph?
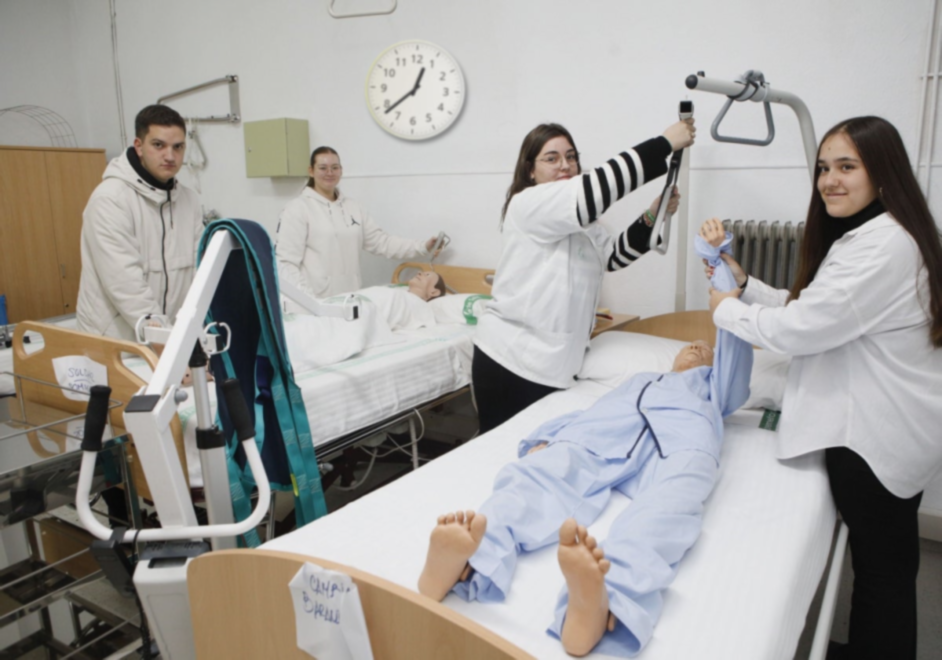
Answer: 12.38
